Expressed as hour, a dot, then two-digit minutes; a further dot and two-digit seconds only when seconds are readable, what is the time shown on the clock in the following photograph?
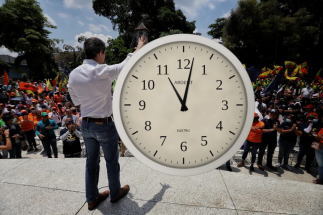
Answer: 11.02
